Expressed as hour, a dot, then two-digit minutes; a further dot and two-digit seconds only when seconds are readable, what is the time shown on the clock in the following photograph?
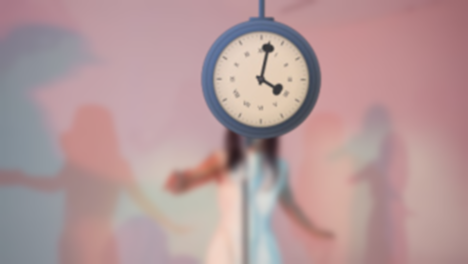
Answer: 4.02
